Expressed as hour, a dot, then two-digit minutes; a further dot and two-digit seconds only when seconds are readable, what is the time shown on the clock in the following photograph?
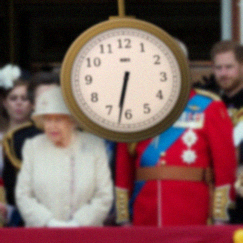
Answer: 6.32
